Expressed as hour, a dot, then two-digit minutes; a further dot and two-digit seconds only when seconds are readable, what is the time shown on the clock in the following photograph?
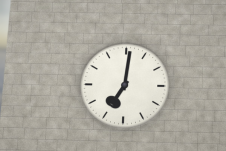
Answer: 7.01
